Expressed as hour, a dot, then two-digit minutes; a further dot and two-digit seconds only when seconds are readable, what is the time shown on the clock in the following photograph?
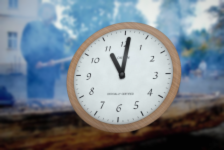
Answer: 11.01
